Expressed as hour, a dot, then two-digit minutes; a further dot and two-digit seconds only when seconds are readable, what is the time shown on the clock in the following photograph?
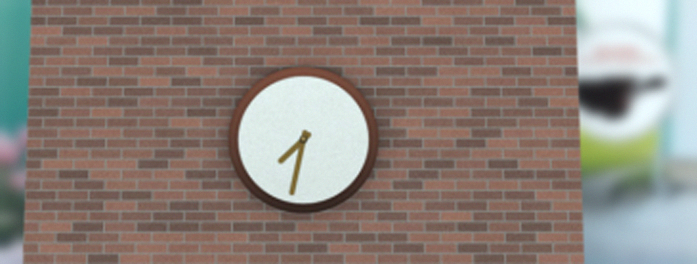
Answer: 7.32
